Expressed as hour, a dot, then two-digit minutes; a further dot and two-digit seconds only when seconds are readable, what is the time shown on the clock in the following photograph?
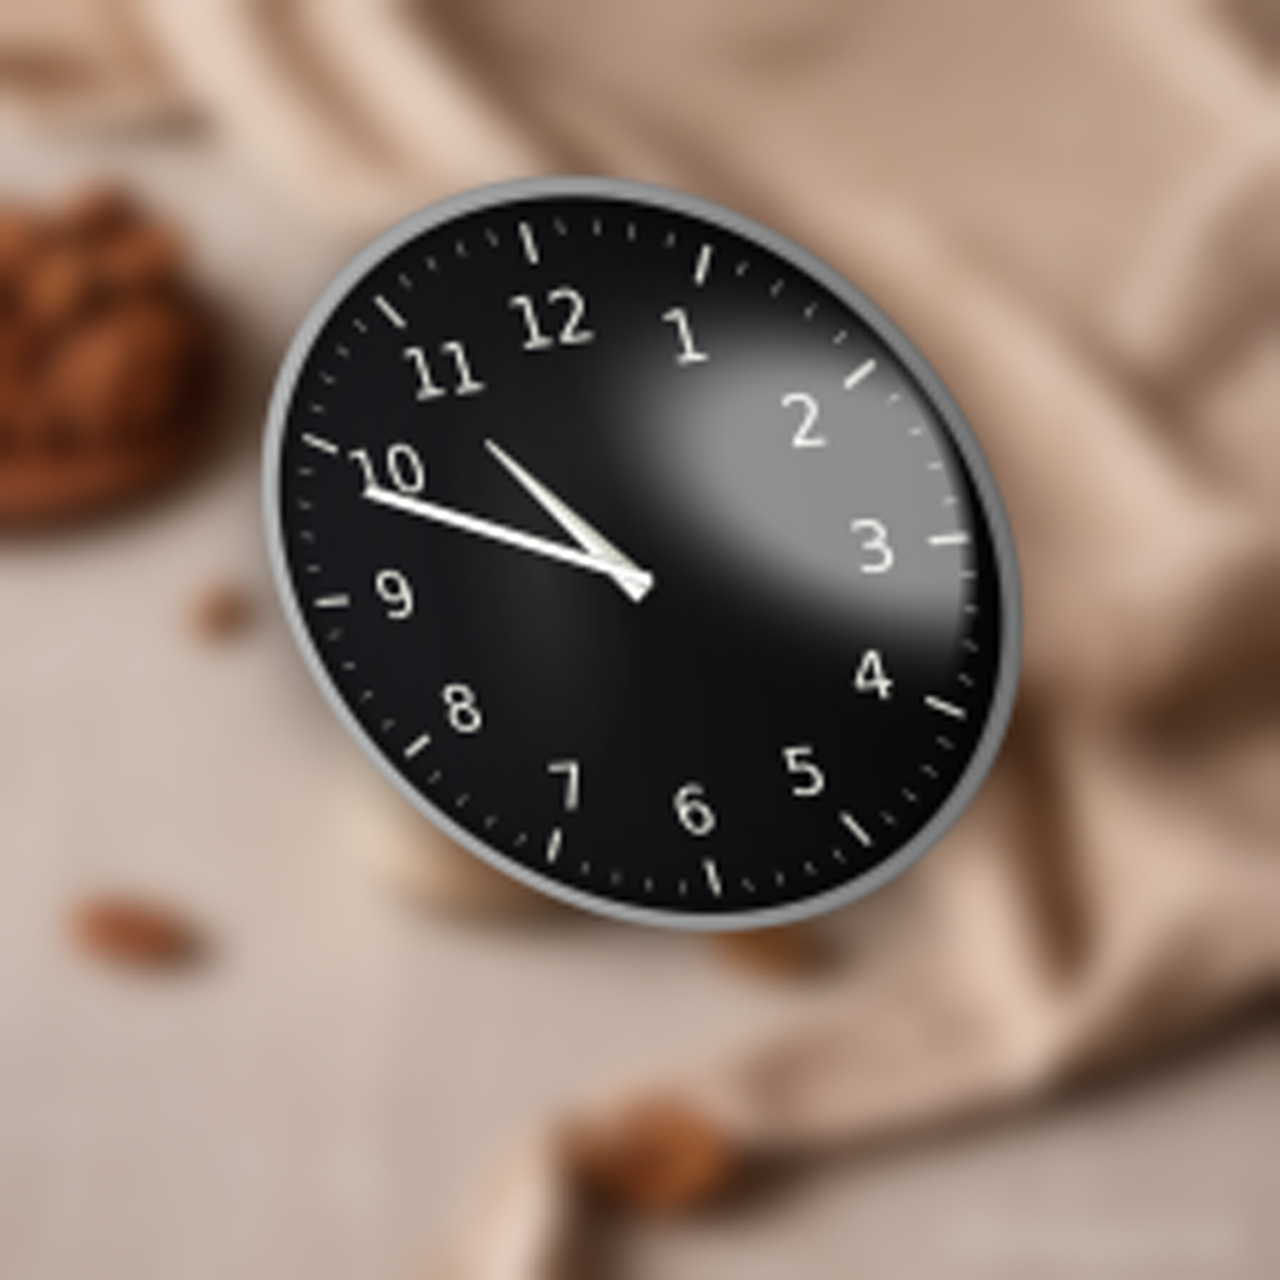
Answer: 10.49
